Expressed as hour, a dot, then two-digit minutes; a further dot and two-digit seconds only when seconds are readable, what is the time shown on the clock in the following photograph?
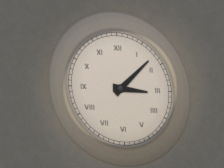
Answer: 3.08
